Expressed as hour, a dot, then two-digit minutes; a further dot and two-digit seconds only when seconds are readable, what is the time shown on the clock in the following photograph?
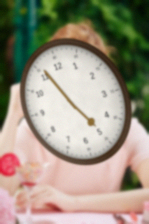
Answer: 4.56
